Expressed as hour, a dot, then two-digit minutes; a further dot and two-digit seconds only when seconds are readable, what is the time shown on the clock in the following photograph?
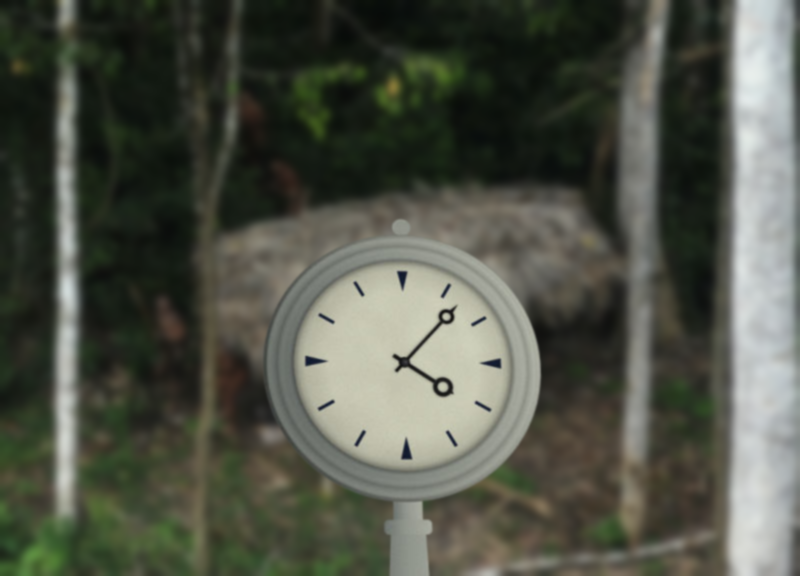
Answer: 4.07
